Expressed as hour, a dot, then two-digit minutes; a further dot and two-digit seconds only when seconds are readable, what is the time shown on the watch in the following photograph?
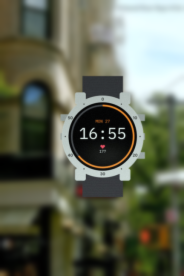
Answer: 16.55
